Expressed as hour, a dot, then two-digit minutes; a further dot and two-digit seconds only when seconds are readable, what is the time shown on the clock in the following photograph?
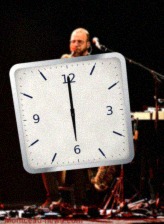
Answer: 6.00
